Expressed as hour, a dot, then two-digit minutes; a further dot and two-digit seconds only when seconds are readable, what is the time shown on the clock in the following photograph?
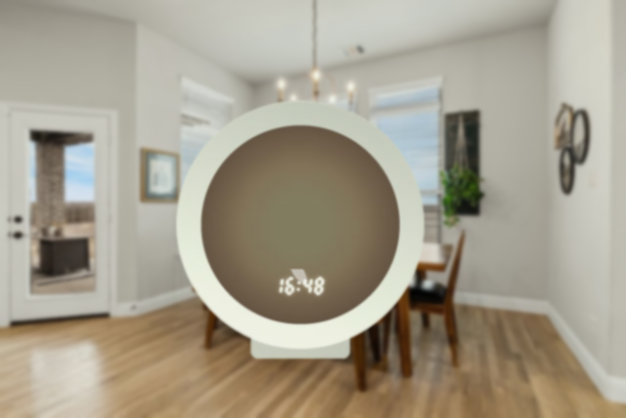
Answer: 16.48
